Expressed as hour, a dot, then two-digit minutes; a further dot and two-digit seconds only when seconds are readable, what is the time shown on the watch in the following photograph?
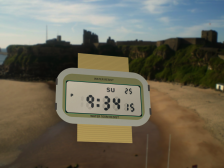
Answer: 9.34.15
